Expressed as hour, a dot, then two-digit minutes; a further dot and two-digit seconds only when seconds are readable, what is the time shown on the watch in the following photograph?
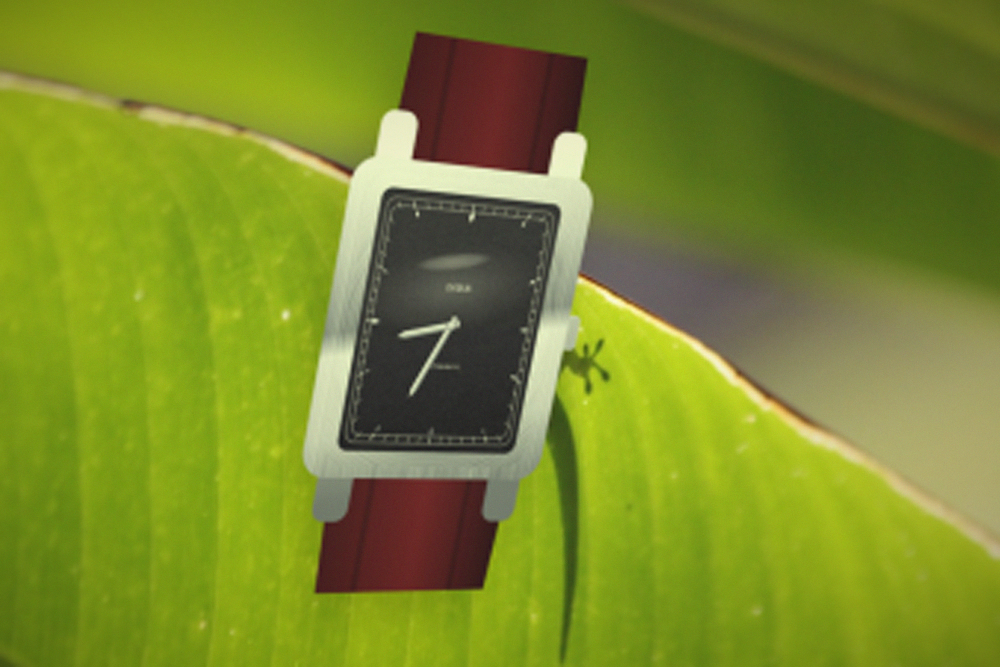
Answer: 8.34
